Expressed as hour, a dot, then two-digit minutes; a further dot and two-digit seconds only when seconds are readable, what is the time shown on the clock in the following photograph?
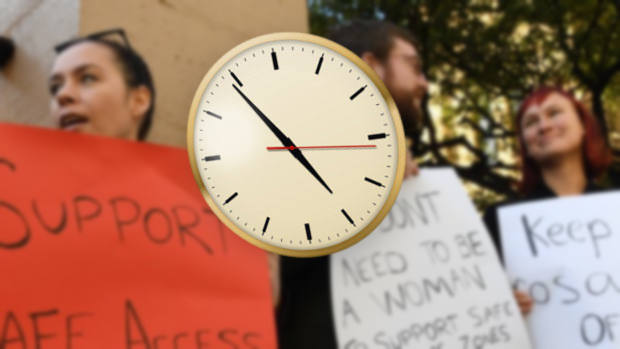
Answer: 4.54.16
